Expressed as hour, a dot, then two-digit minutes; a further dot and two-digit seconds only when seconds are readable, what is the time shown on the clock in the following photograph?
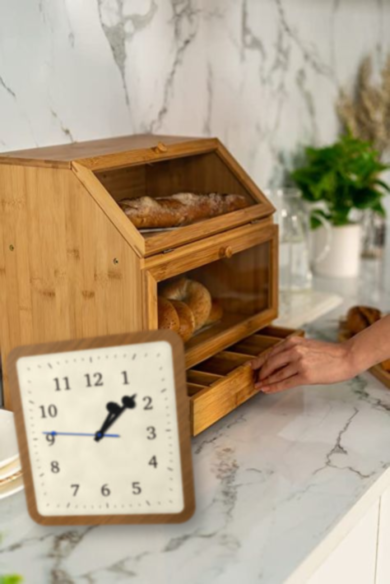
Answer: 1.07.46
